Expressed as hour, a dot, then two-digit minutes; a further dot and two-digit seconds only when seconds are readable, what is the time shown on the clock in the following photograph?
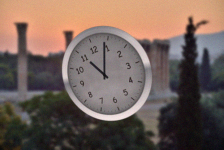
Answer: 11.04
